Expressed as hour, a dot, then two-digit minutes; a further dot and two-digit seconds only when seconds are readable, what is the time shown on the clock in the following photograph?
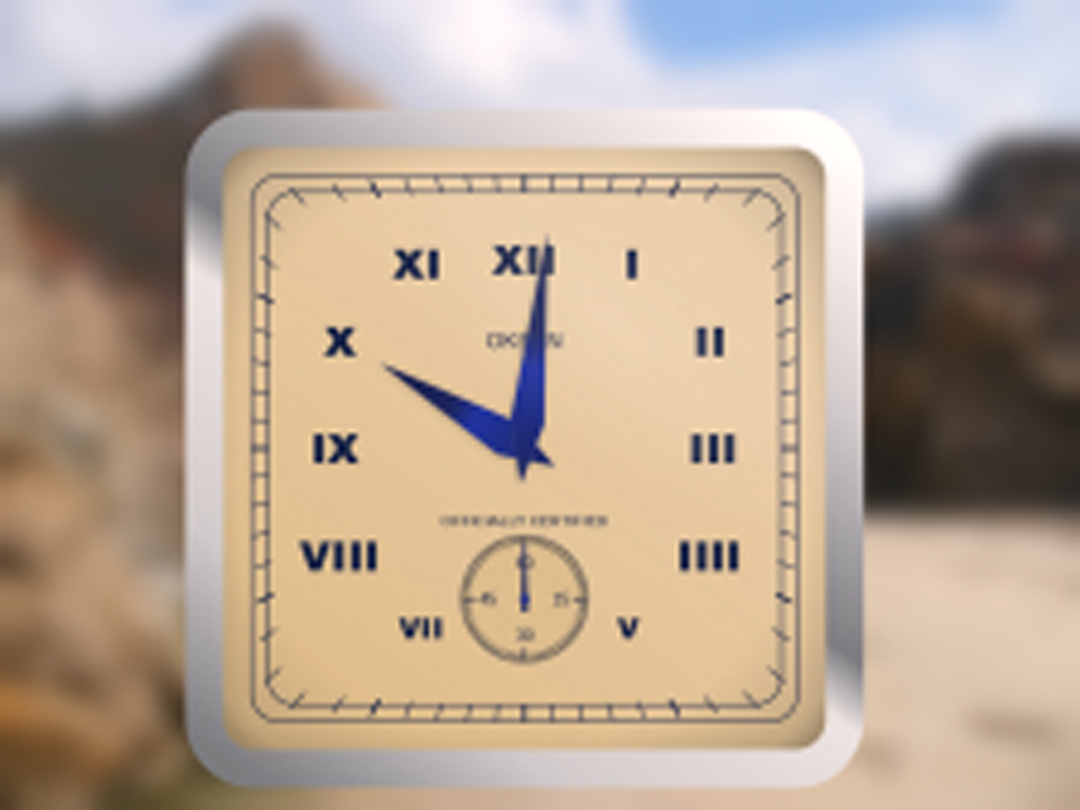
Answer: 10.01
